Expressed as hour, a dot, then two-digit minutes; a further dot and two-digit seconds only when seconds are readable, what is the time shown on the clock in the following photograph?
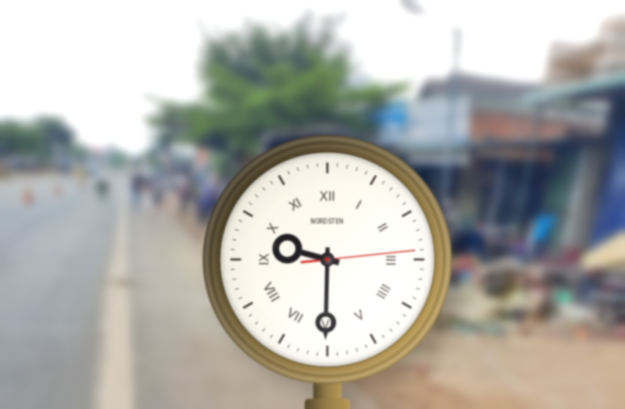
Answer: 9.30.14
